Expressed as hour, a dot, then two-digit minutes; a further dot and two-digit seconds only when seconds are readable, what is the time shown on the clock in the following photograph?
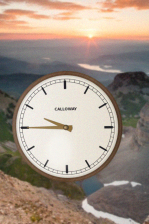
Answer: 9.45
